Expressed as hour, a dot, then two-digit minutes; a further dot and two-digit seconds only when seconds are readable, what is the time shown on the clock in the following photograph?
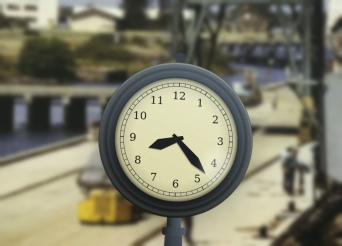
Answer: 8.23
